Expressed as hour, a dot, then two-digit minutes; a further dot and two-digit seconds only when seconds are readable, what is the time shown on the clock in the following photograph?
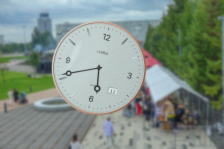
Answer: 5.41
